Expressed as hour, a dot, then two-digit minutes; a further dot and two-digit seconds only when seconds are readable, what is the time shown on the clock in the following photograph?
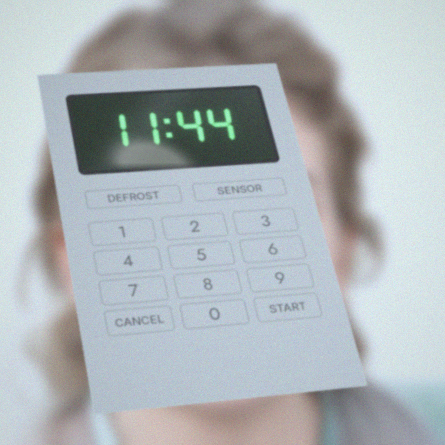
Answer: 11.44
